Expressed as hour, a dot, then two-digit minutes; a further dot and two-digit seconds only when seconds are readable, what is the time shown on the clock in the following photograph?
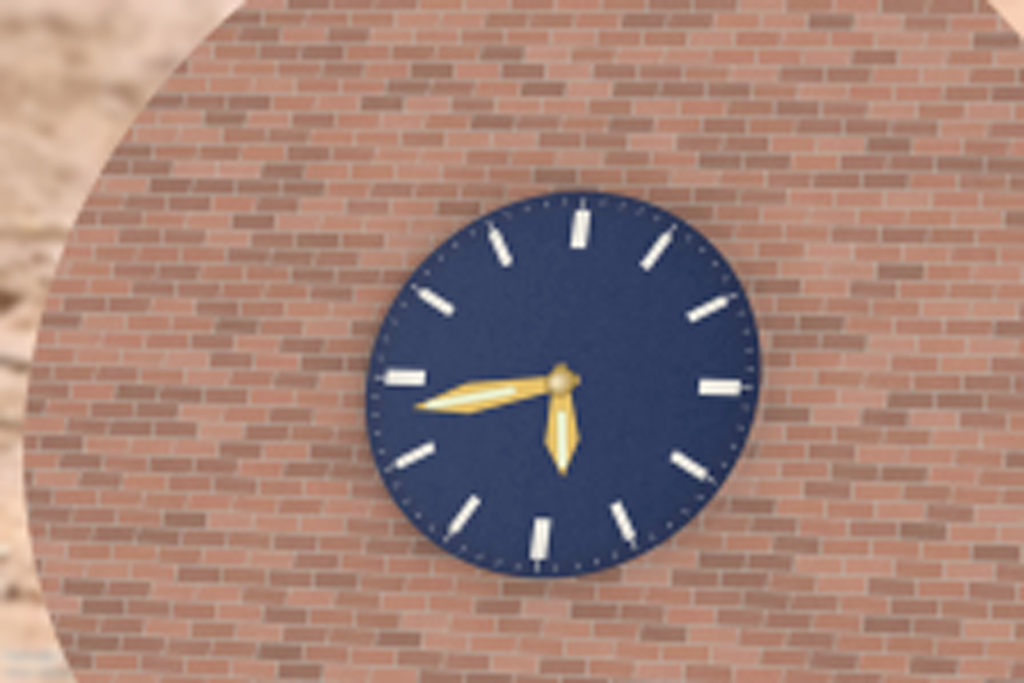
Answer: 5.43
